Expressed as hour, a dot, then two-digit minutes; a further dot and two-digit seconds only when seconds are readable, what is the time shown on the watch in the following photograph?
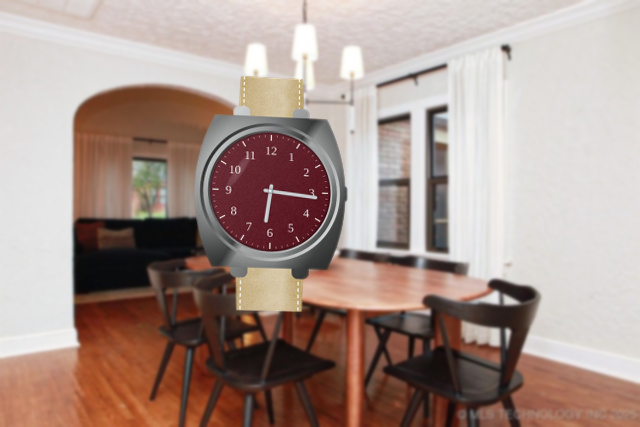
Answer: 6.16
